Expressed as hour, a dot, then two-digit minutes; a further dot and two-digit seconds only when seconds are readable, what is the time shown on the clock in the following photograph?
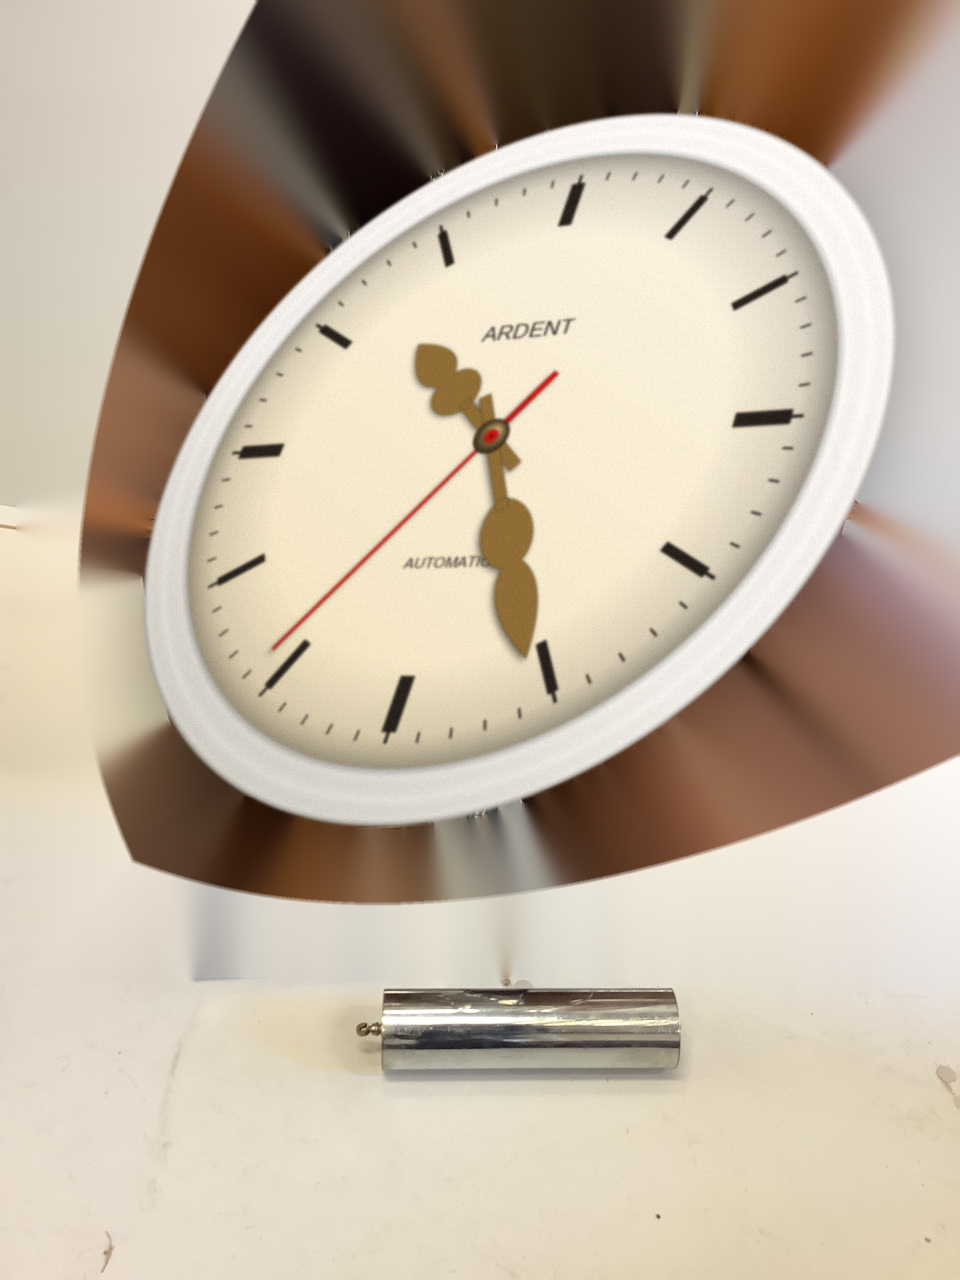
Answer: 10.25.36
